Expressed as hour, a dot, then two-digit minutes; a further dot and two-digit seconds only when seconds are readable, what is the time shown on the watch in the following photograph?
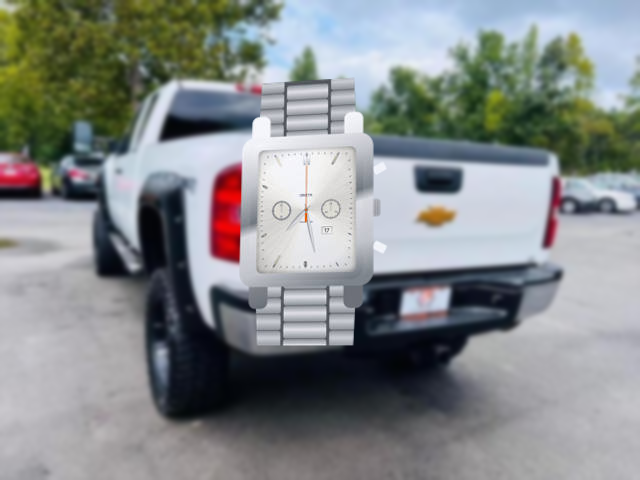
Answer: 7.28
